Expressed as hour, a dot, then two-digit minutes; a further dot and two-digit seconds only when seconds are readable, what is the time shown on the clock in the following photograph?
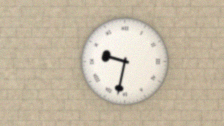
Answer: 9.32
